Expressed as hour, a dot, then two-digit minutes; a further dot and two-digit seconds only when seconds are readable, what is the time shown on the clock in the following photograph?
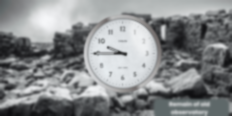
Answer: 9.45
